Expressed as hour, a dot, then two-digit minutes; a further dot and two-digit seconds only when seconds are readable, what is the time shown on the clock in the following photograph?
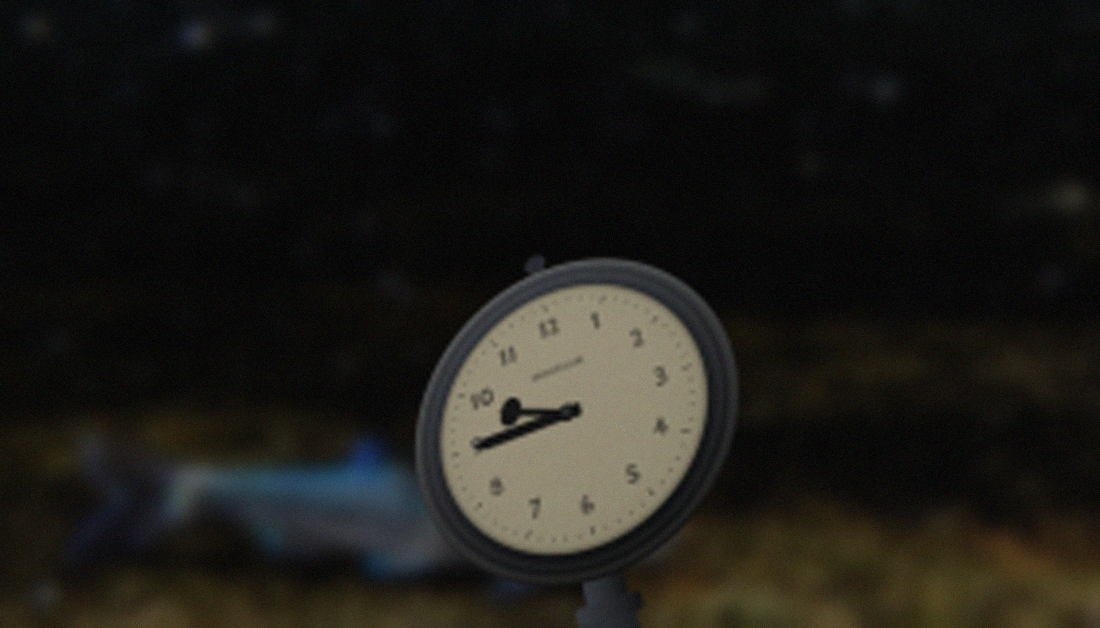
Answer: 9.45
